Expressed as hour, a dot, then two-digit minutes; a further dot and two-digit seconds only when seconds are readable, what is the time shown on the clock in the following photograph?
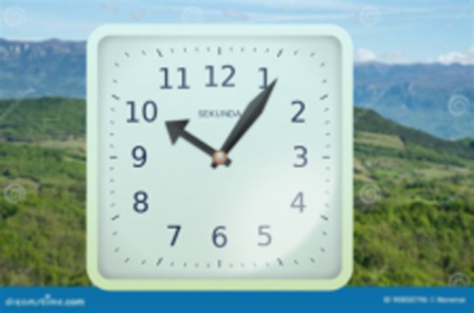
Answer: 10.06
